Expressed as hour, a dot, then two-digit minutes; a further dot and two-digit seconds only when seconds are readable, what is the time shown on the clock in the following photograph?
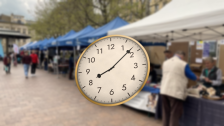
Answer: 8.08
